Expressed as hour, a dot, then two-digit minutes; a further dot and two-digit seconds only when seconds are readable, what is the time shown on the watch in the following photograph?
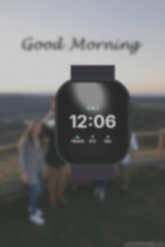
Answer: 12.06
